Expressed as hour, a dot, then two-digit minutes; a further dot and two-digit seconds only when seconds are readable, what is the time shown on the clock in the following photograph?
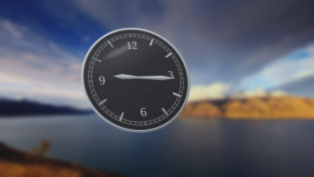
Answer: 9.16
